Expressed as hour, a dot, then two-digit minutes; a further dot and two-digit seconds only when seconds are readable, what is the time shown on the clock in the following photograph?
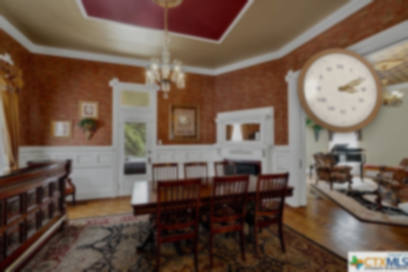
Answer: 3.11
